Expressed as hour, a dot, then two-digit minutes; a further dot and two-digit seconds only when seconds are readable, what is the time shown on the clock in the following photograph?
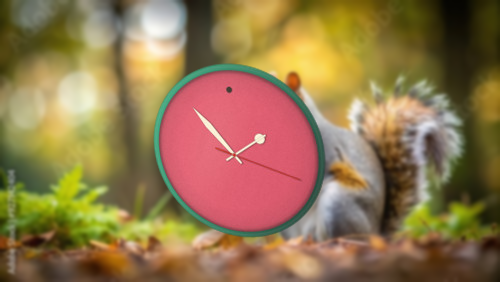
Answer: 1.53.18
